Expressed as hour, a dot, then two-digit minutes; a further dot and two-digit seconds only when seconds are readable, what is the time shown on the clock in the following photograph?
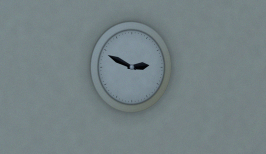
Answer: 2.49
